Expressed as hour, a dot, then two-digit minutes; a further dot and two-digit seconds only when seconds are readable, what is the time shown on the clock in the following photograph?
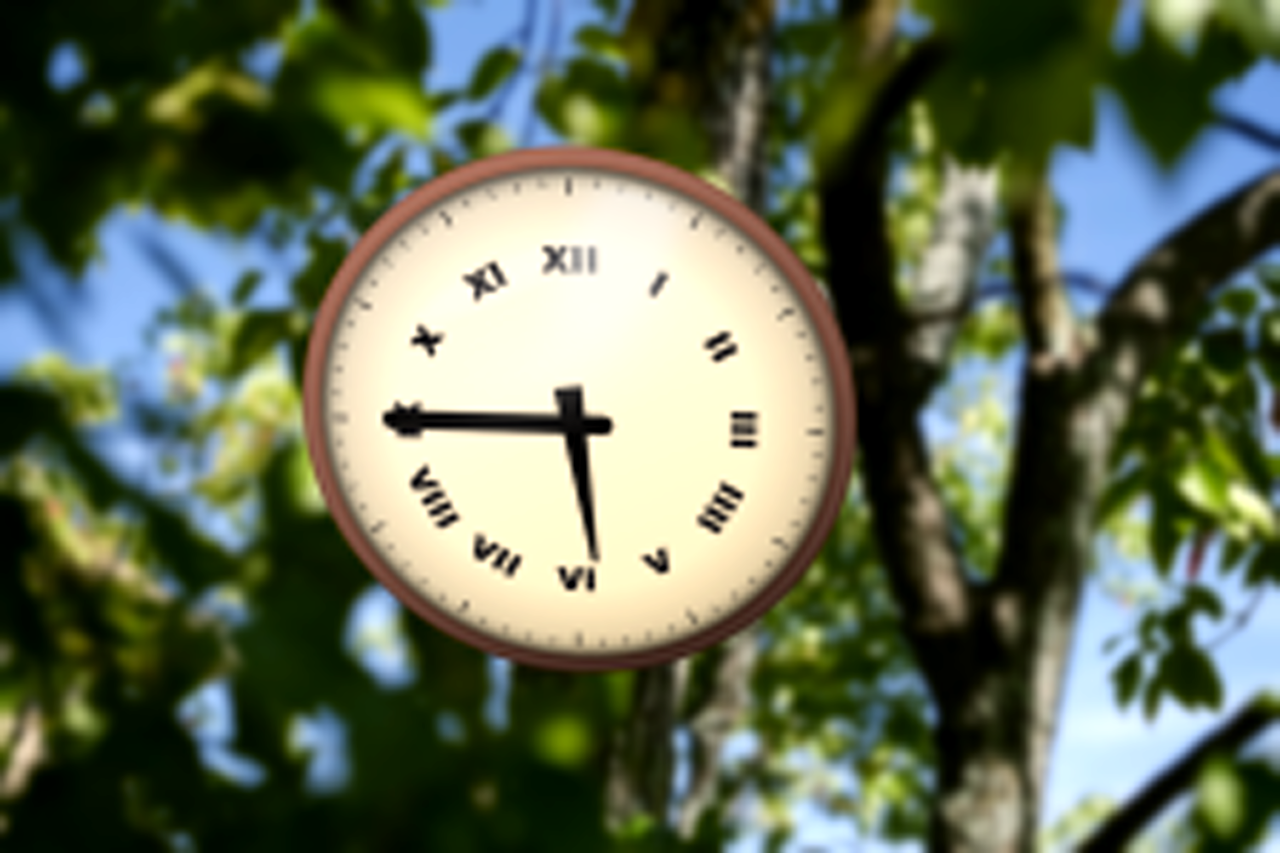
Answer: 5.45
